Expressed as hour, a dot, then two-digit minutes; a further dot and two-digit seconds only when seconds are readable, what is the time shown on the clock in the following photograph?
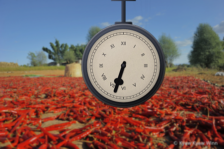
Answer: 6.33
